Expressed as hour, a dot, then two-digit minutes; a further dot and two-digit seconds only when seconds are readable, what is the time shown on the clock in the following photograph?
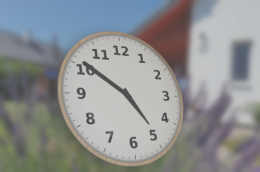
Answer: 4.51
